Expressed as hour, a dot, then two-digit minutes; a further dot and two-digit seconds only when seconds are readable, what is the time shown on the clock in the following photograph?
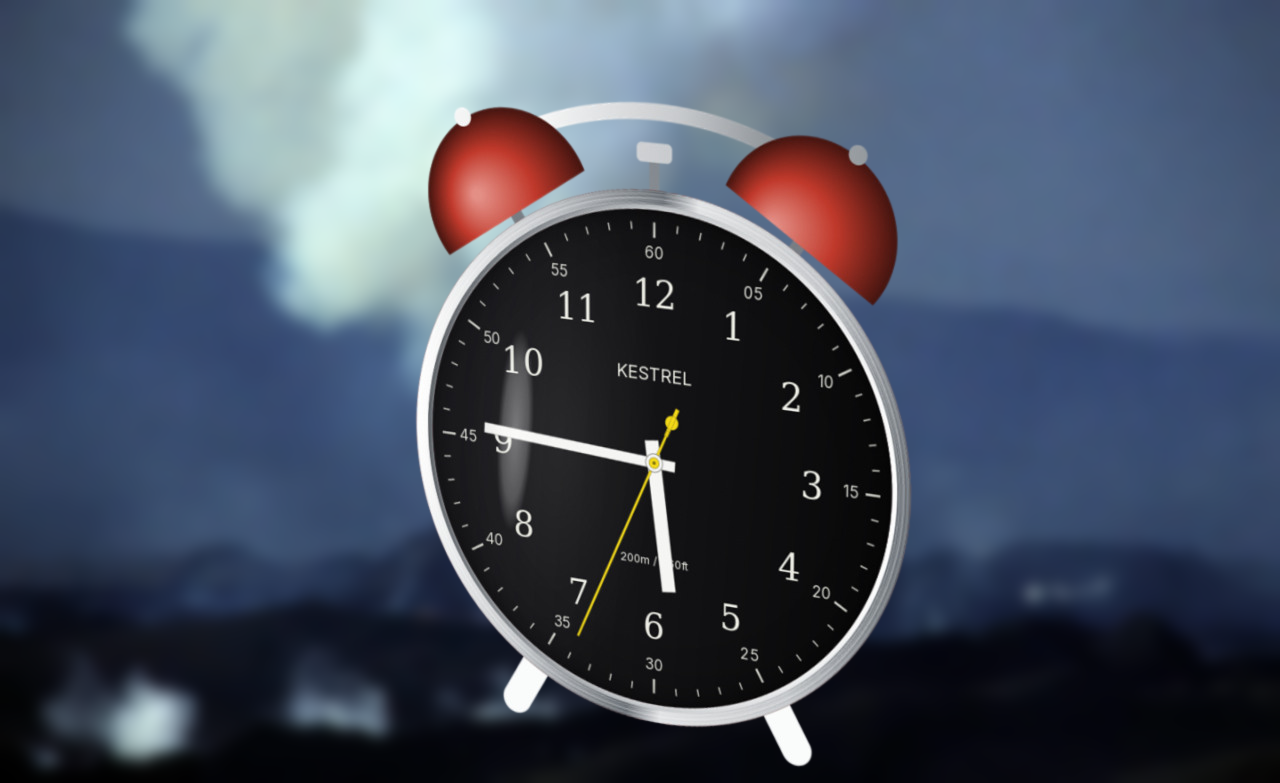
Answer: 5.45.34
